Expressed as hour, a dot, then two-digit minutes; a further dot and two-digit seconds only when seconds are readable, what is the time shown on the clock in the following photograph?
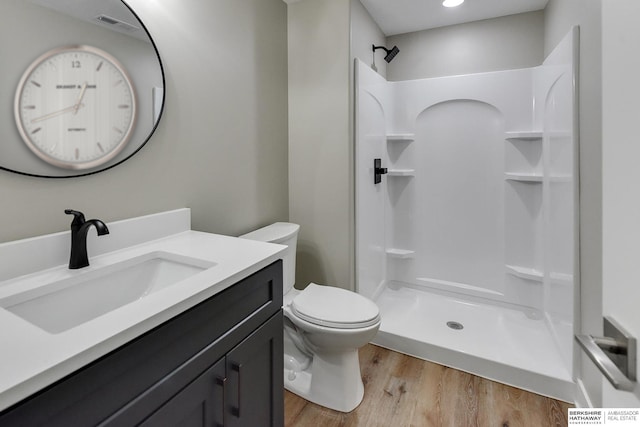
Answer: 12.42
